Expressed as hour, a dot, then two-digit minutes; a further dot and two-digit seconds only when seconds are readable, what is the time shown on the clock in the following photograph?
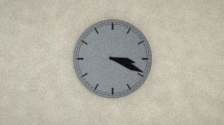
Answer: 3.19
